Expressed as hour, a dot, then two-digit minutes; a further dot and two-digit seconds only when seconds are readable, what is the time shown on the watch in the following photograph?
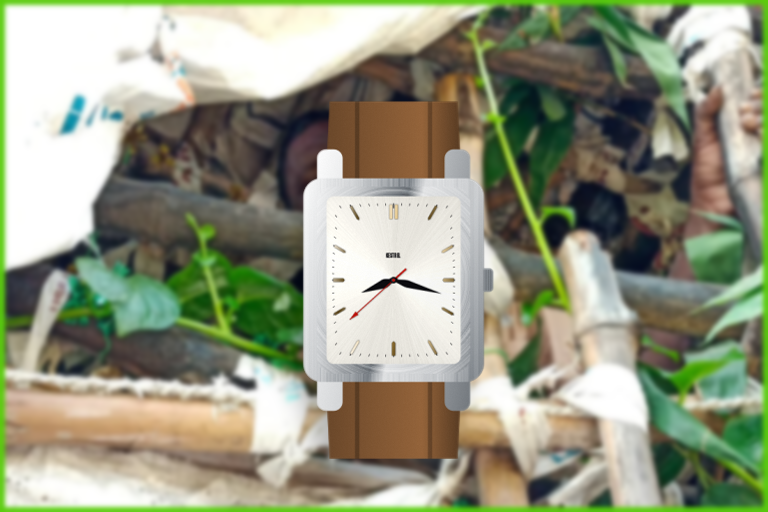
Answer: 8.17.38
